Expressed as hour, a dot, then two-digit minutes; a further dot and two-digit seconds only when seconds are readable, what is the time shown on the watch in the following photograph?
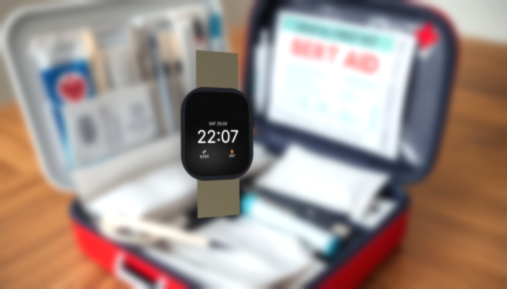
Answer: 22.07
